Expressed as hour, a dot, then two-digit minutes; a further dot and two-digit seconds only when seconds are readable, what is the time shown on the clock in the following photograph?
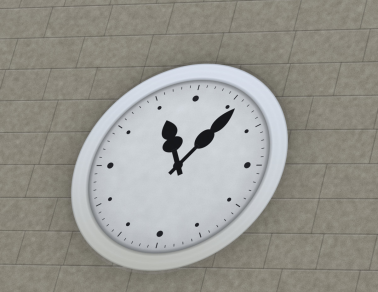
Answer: 11.06
